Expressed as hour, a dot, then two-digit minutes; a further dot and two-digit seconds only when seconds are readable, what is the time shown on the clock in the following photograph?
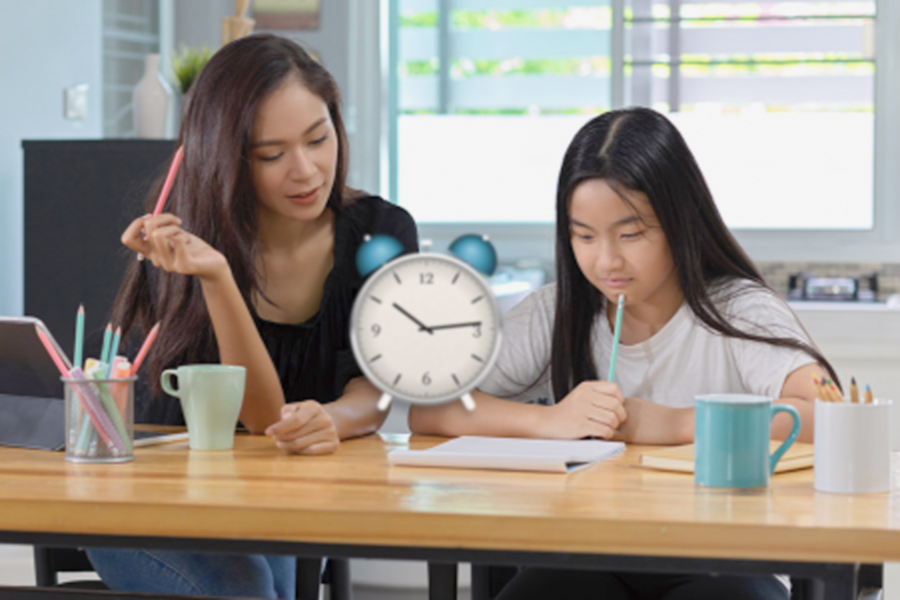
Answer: 10.14
